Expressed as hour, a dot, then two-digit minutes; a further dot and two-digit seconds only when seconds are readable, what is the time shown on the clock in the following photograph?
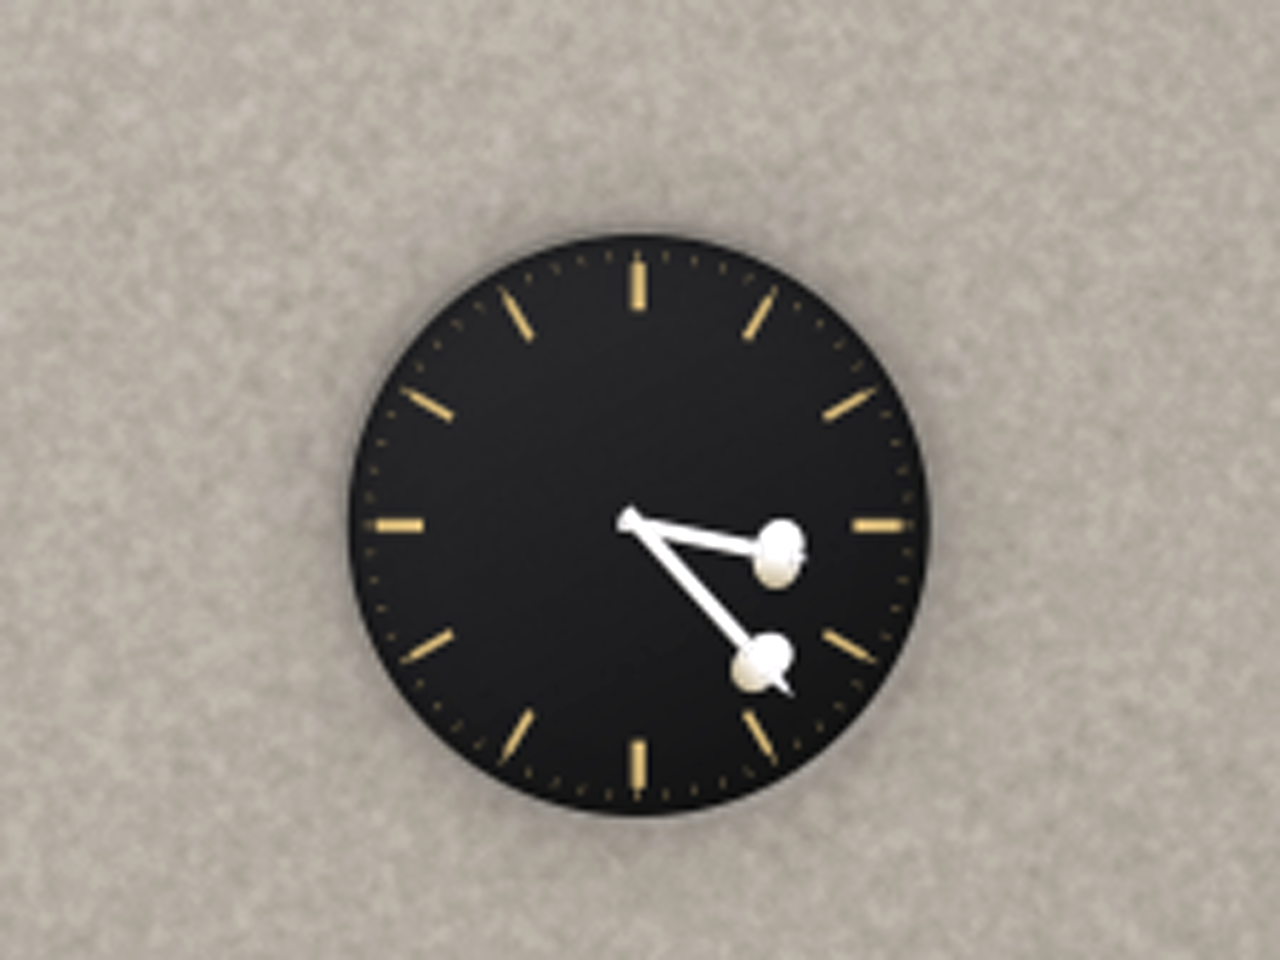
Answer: 3.23
